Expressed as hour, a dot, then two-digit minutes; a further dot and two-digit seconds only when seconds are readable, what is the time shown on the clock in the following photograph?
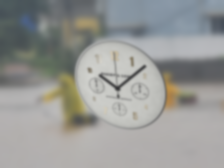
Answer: 10.08
